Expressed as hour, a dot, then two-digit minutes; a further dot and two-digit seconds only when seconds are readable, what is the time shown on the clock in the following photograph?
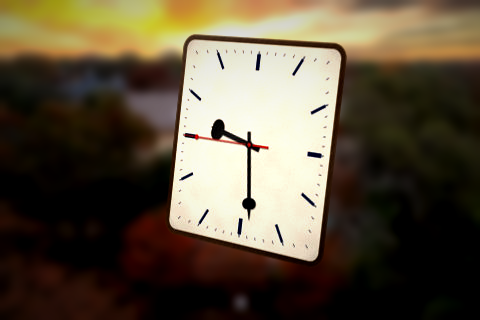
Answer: 9.28.45
